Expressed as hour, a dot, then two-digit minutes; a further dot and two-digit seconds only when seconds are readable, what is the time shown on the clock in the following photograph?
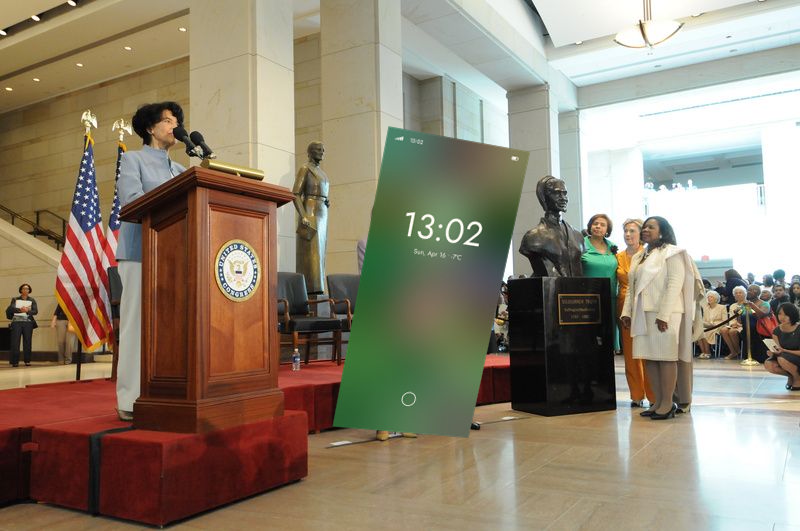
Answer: 13.02
